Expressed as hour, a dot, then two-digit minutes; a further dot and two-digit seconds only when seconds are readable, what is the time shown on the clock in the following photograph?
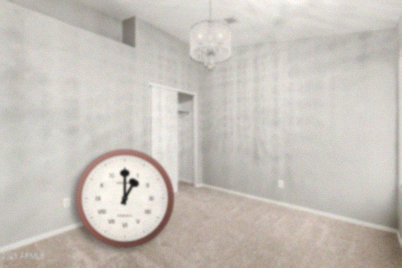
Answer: 1.00
